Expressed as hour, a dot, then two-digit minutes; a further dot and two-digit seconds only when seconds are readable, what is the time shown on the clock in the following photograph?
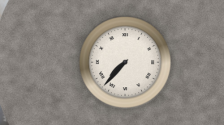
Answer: 7.37
